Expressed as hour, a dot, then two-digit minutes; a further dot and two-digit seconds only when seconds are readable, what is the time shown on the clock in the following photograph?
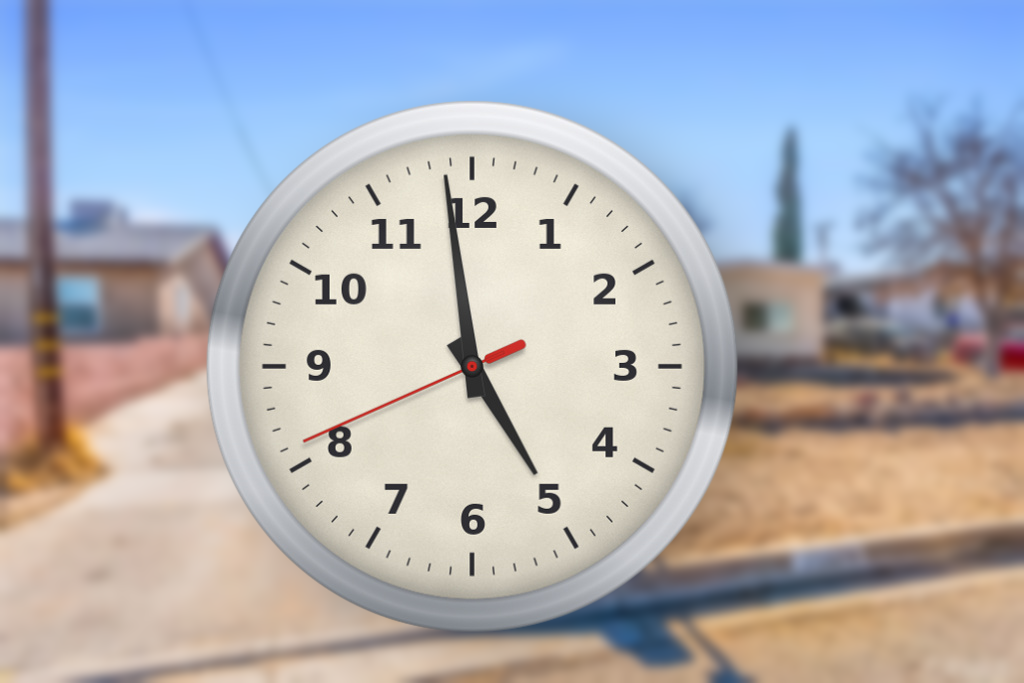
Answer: 4.58.41
